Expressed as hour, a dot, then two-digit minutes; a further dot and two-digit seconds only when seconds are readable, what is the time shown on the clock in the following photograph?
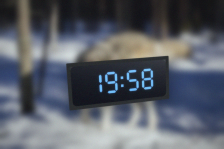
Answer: 19.58
